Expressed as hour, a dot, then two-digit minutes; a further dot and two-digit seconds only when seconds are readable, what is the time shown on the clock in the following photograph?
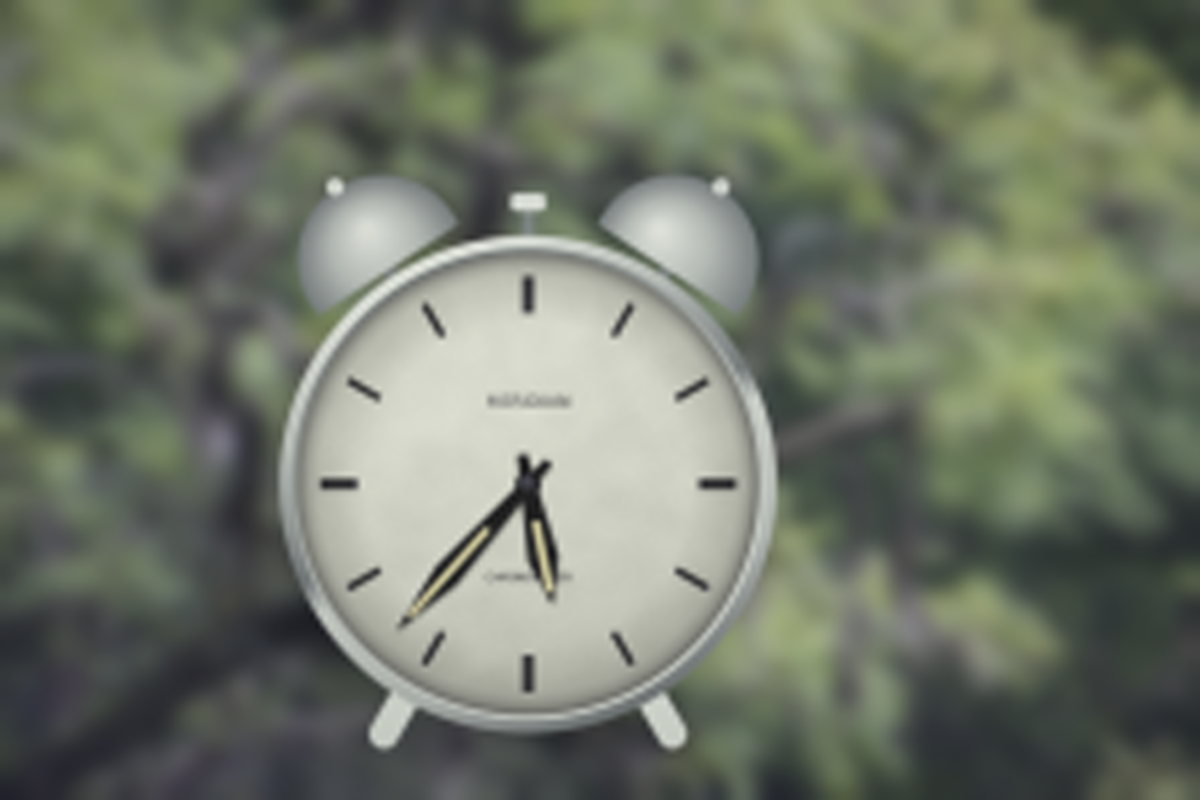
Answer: 5.37
